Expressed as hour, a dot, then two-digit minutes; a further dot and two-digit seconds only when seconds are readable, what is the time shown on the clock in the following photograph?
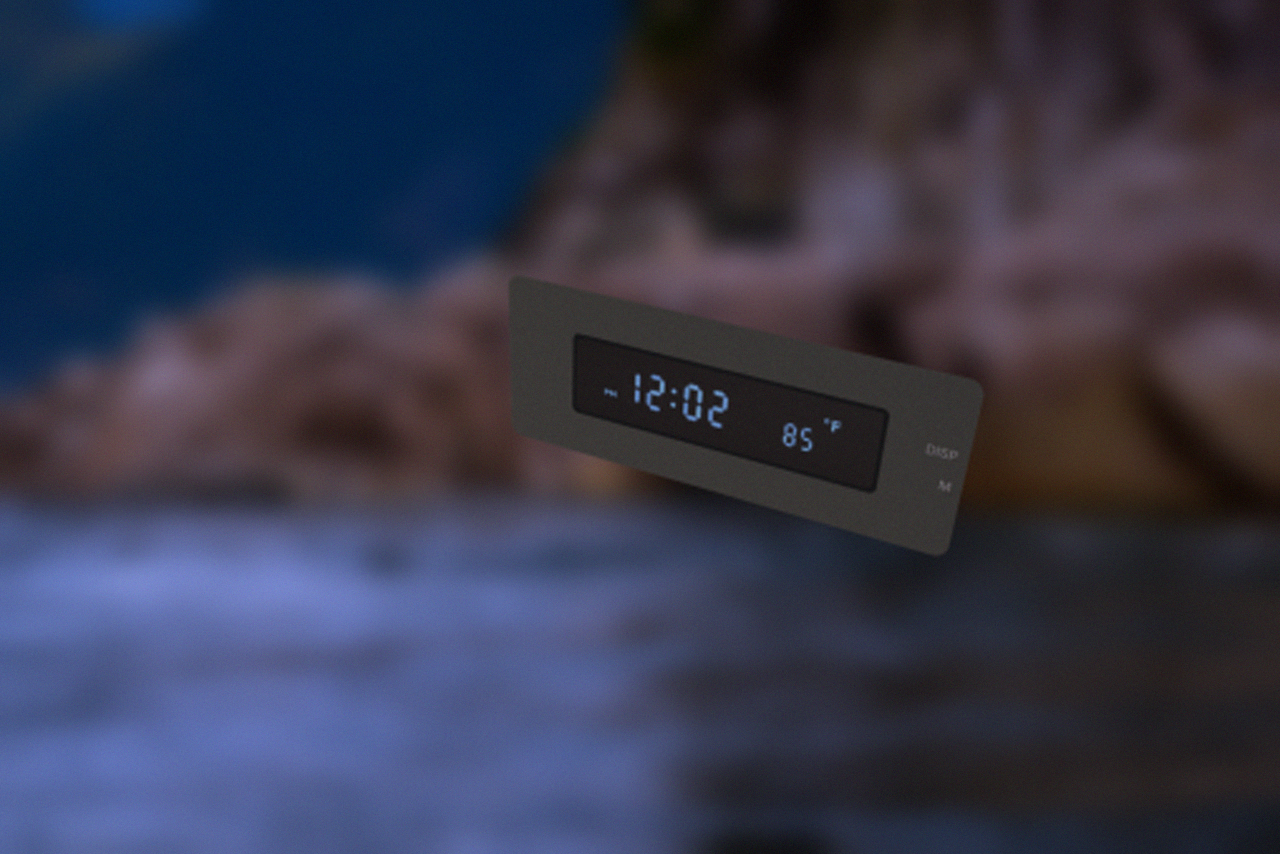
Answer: 12.02
